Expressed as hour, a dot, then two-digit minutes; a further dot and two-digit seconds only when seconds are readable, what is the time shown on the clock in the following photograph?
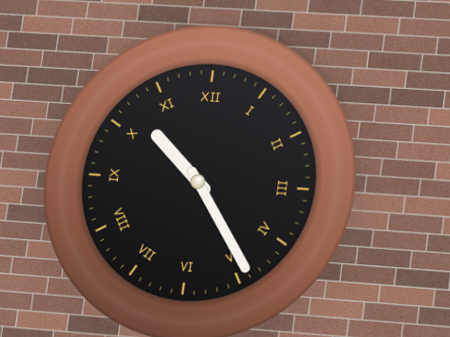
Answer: 10.24
